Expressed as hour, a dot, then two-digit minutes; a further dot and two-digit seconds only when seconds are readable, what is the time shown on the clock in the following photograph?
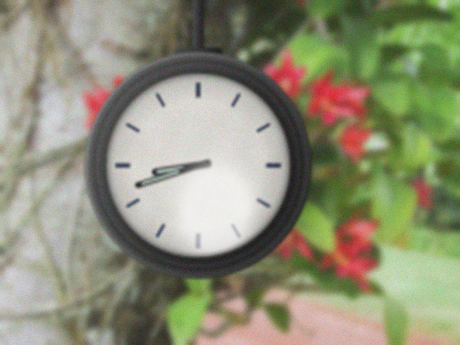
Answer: 8.42
